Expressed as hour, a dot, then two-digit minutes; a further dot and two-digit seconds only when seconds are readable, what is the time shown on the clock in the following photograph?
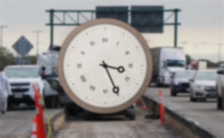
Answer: 3.26
